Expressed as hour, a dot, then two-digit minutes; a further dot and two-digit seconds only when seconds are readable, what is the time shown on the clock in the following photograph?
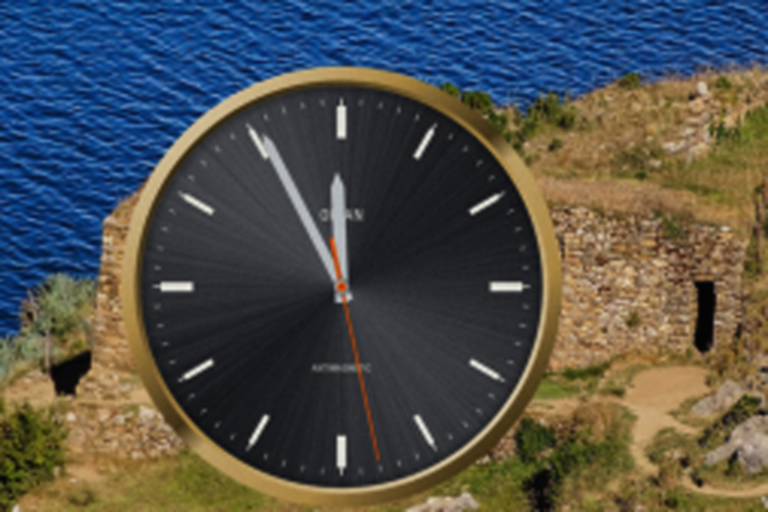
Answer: 11.55.28
